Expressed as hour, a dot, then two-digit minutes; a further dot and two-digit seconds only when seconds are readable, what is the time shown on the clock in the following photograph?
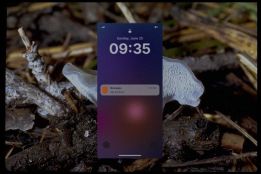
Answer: 9.35
